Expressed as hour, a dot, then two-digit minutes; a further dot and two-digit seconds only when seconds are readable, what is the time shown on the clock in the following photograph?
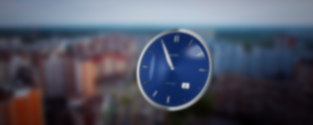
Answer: 10.55
